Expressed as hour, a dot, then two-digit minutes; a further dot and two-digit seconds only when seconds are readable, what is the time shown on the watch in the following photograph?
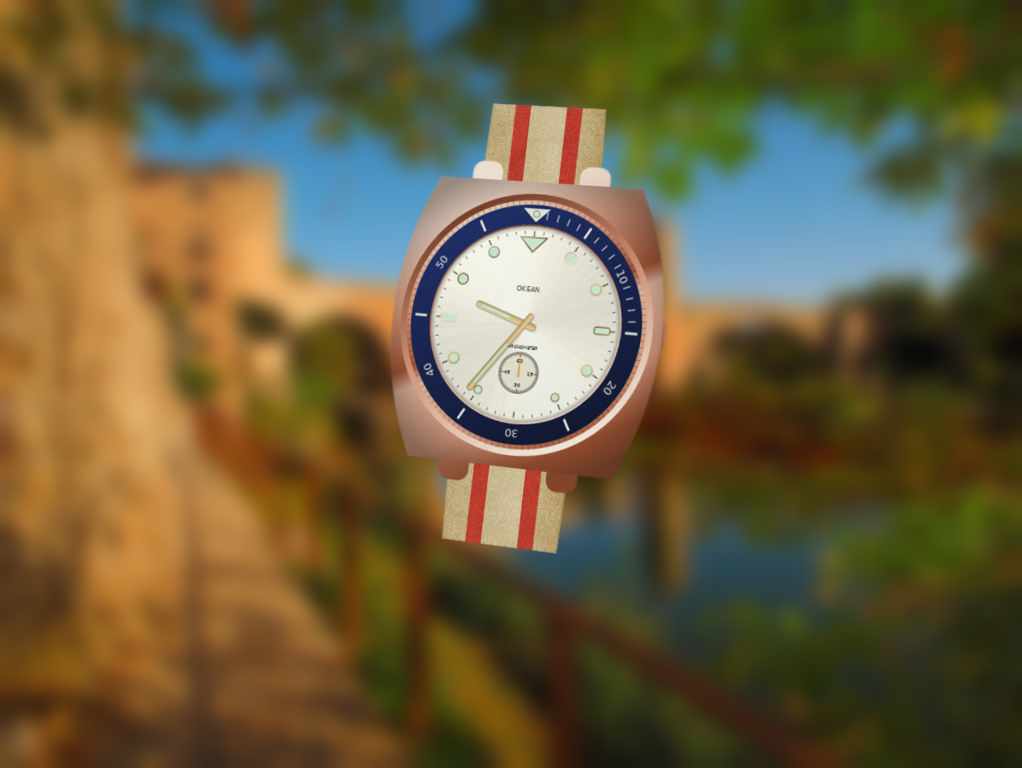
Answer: 9.36
